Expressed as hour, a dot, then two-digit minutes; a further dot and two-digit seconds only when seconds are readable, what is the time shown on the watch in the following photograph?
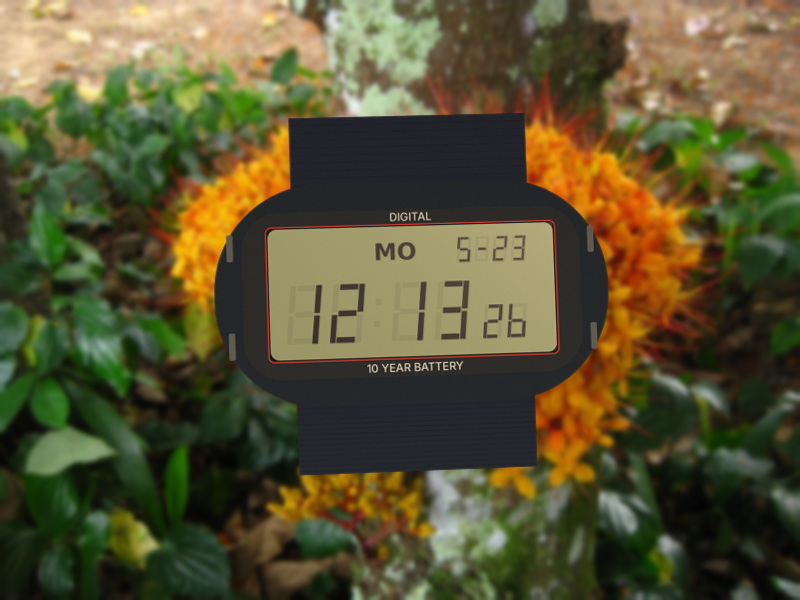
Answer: 12.13.26
